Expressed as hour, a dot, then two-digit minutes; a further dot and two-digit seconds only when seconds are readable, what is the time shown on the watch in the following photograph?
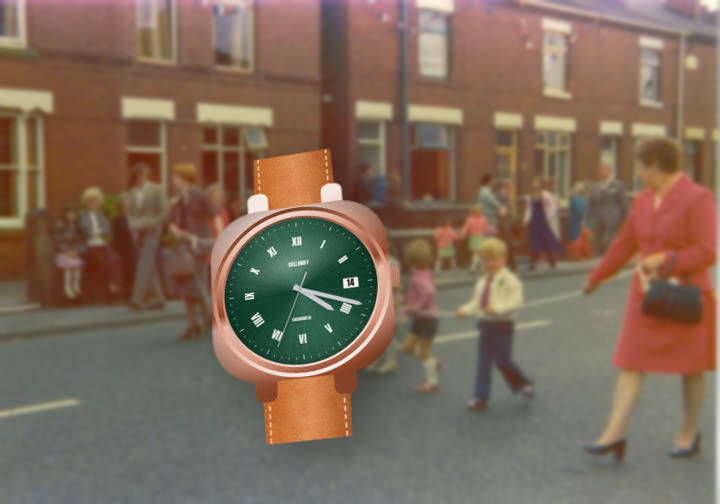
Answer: 4.18.34
